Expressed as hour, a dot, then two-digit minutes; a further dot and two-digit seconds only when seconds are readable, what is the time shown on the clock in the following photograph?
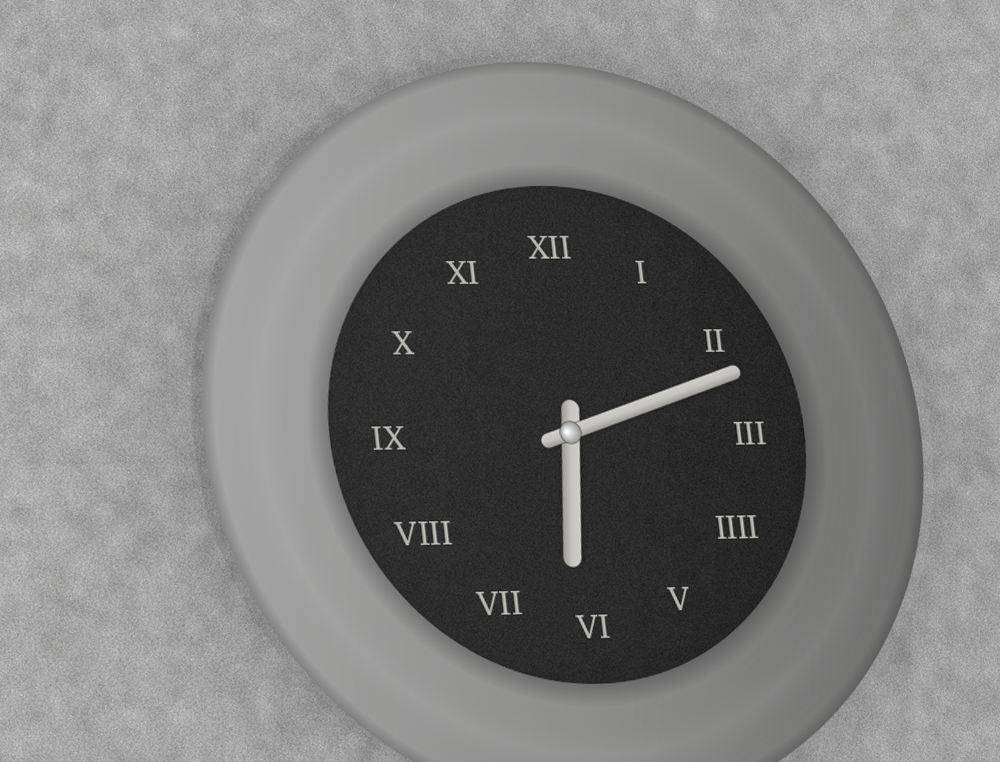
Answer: 6.12
